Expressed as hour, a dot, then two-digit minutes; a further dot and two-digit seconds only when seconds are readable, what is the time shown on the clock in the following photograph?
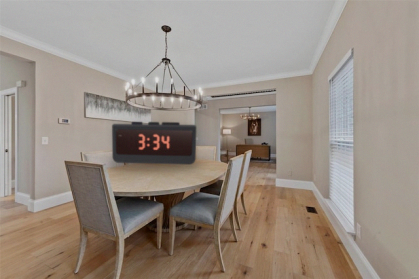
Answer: 3.34
